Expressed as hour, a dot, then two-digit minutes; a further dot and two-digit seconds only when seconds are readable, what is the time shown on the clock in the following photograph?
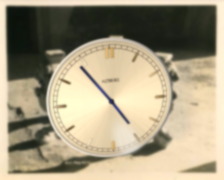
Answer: 4.54
